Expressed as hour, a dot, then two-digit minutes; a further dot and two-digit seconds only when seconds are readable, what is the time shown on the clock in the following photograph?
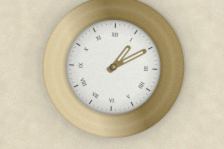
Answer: 1.10
